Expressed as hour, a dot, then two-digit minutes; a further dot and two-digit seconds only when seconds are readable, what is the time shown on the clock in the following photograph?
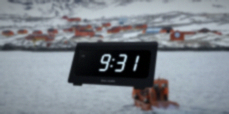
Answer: 9.31
